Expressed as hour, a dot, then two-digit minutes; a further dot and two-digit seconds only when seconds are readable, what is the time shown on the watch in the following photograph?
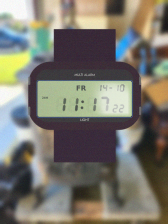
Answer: 11.17.22
